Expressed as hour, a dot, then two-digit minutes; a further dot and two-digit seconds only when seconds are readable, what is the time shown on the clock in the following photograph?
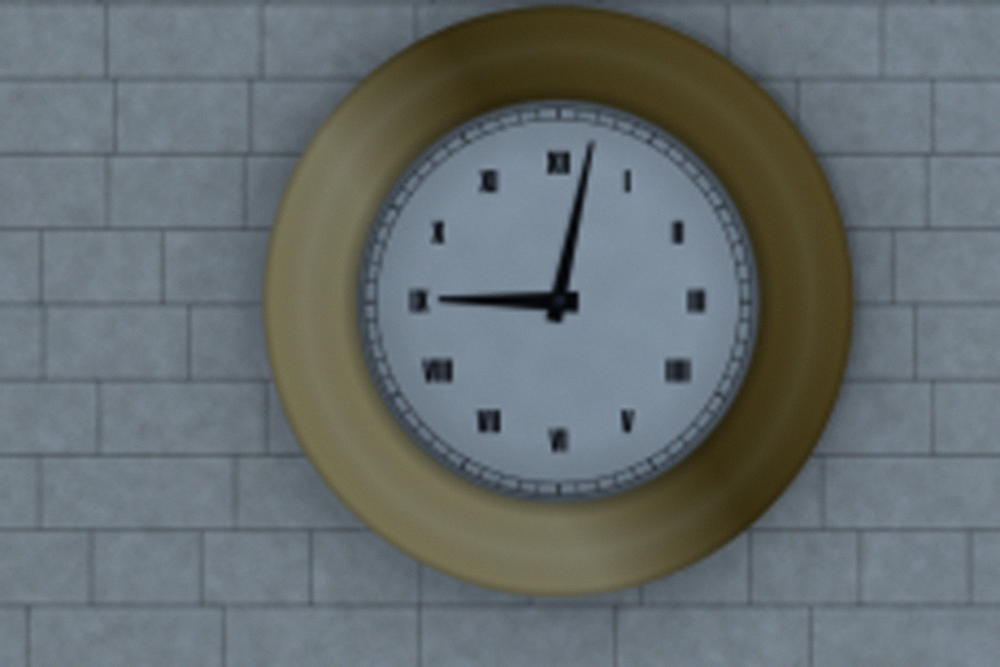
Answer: 9.02
